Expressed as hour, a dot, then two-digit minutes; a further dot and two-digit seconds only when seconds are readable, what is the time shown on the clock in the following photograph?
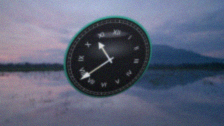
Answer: 10.38
